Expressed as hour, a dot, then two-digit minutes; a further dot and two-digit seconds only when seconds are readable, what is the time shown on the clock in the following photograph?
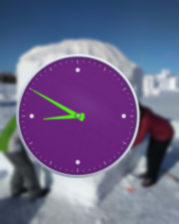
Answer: 8.50
